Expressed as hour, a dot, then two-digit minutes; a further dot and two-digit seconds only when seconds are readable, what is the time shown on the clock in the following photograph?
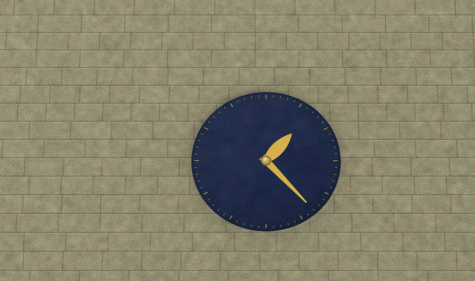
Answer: 1.23
